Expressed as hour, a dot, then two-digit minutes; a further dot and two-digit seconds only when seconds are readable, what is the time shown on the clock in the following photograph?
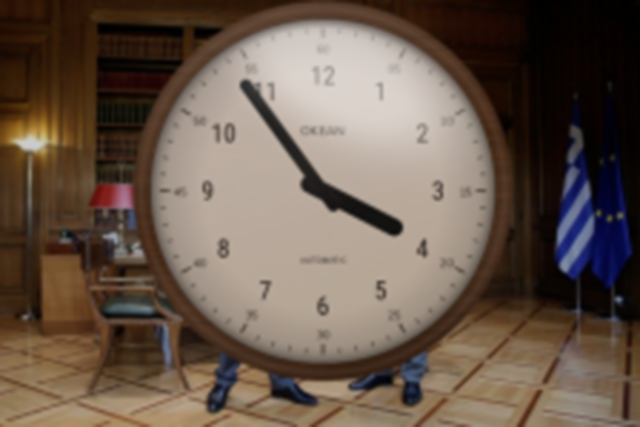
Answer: 3.54
